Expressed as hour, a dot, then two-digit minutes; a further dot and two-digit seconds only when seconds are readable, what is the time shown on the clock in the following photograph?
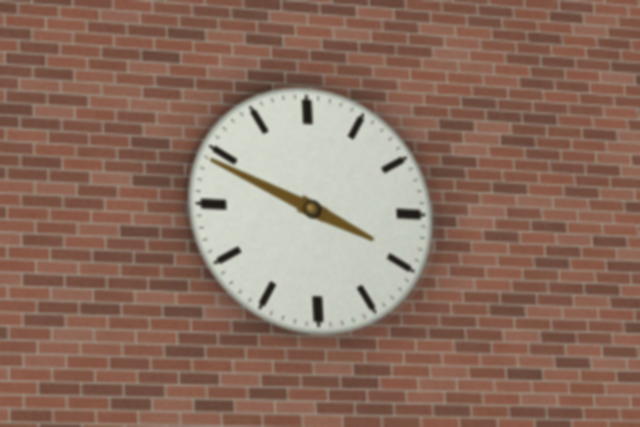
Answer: 3.49
